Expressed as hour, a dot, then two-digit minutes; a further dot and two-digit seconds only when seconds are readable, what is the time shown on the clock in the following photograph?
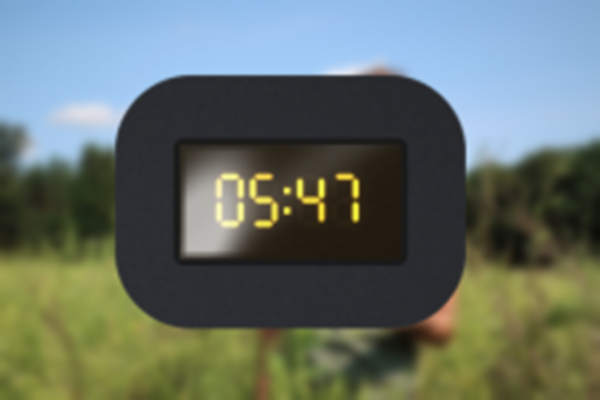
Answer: 5.47
